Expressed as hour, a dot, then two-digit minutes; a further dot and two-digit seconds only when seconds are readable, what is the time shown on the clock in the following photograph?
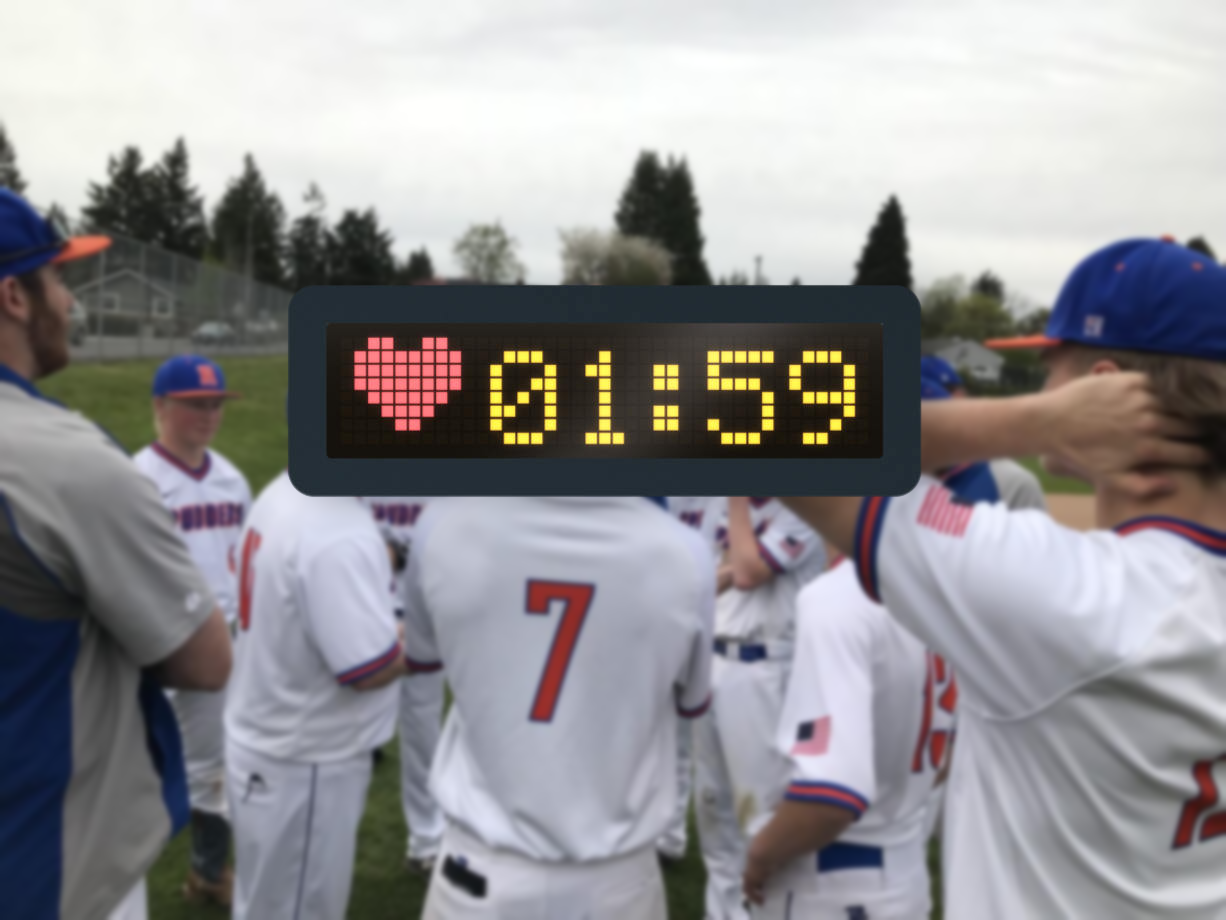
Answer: 1.59
